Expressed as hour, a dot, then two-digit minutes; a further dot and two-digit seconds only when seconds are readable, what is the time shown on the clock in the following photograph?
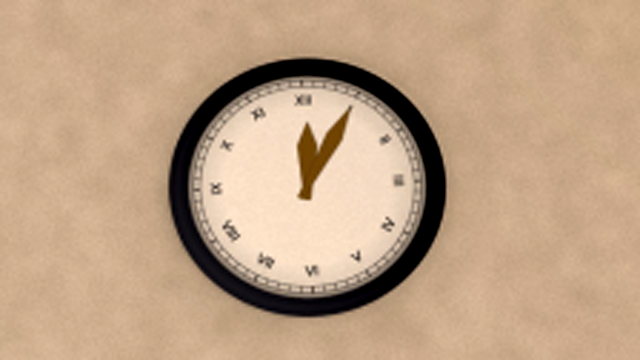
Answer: 12.05
